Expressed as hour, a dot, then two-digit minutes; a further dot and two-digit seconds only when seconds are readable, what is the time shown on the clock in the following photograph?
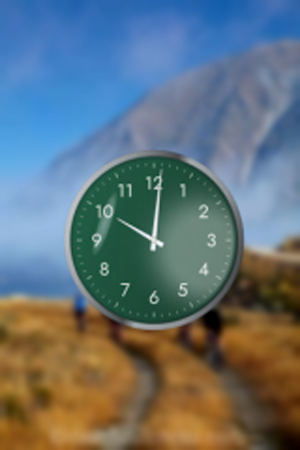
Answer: 10.01
